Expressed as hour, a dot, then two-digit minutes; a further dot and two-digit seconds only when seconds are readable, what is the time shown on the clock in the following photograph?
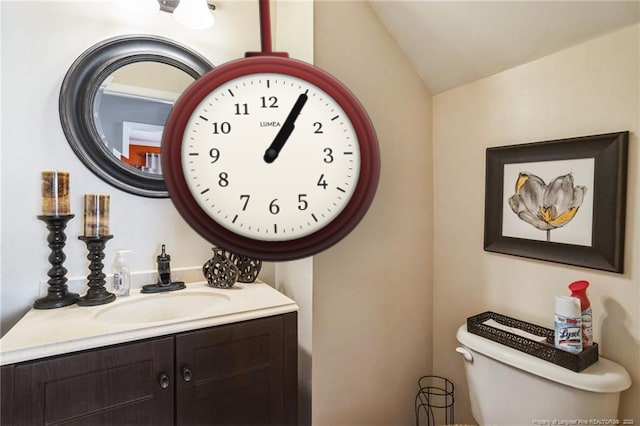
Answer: 1.05
